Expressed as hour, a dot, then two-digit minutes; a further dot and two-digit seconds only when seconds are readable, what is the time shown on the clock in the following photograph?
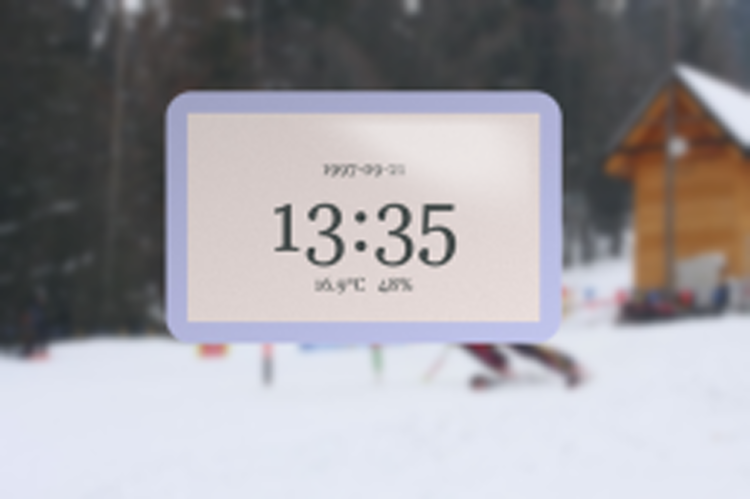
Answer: 13.35
